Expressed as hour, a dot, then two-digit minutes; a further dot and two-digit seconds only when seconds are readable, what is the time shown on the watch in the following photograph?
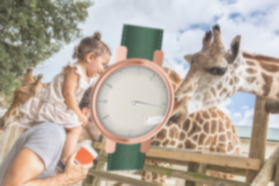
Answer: 3.16
